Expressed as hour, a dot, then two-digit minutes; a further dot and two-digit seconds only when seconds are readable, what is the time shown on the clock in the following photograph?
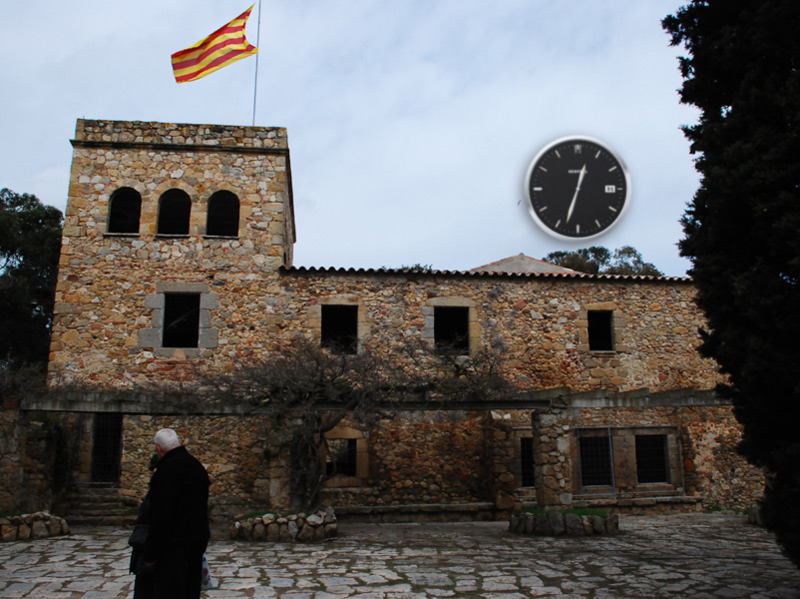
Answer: 12.33
